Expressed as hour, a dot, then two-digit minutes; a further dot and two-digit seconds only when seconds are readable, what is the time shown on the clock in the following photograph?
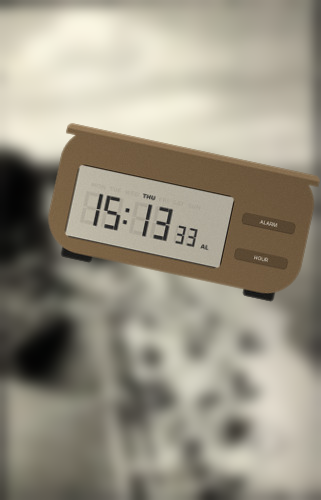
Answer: 15.13.33
